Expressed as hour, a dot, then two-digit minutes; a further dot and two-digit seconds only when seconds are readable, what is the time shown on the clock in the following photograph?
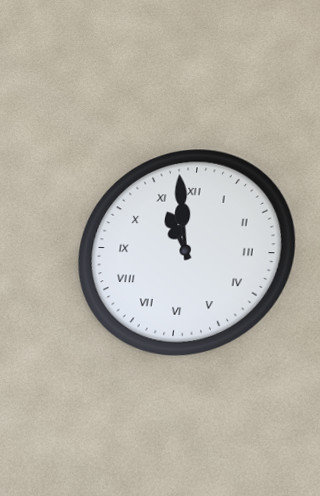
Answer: 10.58
